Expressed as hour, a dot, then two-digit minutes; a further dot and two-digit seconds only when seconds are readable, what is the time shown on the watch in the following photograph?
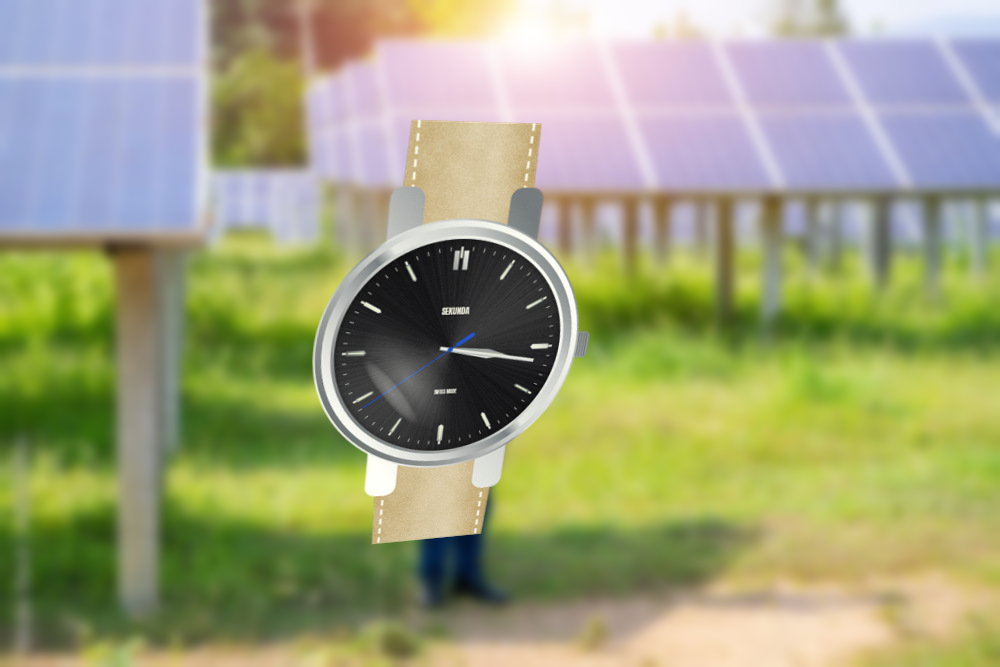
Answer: 3.16.39
